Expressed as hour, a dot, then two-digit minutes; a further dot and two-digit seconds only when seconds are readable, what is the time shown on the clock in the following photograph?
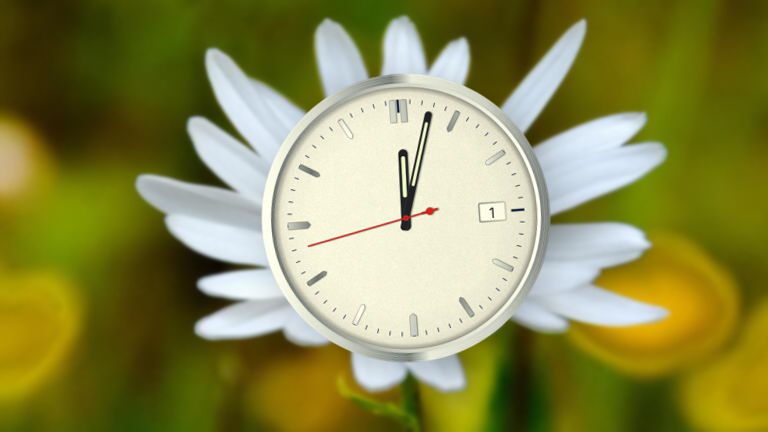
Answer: 12.02.43
